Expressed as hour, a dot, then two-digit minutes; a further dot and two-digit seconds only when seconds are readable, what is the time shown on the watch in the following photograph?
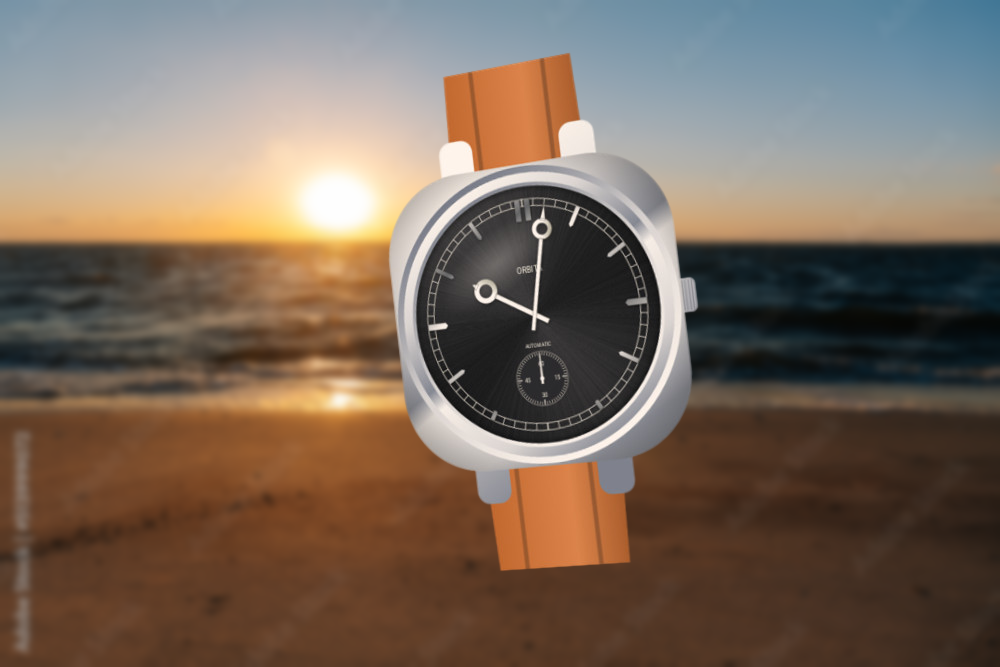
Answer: 10.02
